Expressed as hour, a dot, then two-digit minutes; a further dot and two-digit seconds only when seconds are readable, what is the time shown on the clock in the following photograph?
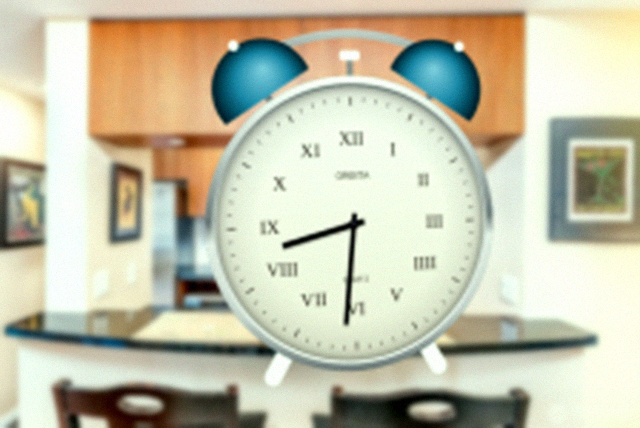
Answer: 8.31
